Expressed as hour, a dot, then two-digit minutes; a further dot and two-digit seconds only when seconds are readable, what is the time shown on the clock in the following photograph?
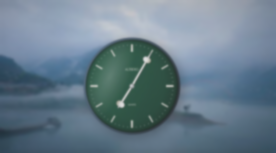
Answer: 7.05
